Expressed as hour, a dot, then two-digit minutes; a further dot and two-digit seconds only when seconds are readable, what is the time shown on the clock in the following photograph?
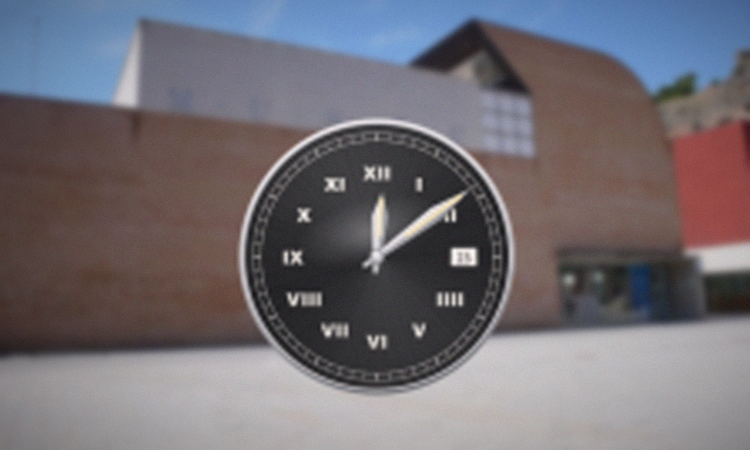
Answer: 12.09
